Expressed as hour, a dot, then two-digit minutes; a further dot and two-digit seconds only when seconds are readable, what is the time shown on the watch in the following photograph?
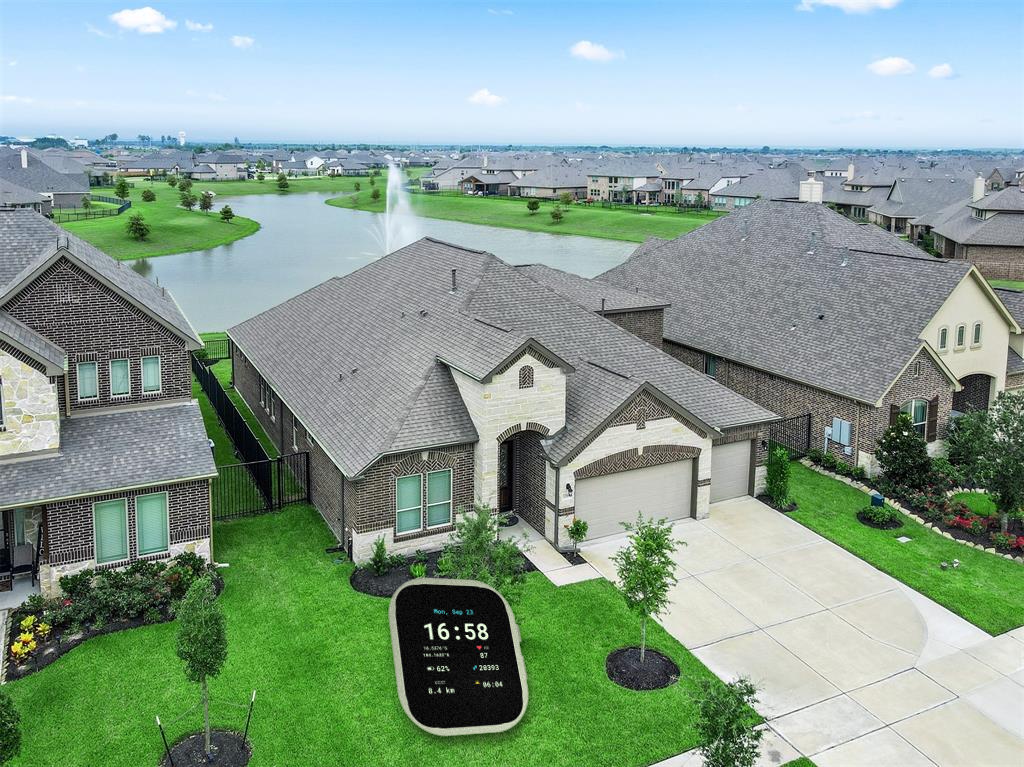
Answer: 16.58
